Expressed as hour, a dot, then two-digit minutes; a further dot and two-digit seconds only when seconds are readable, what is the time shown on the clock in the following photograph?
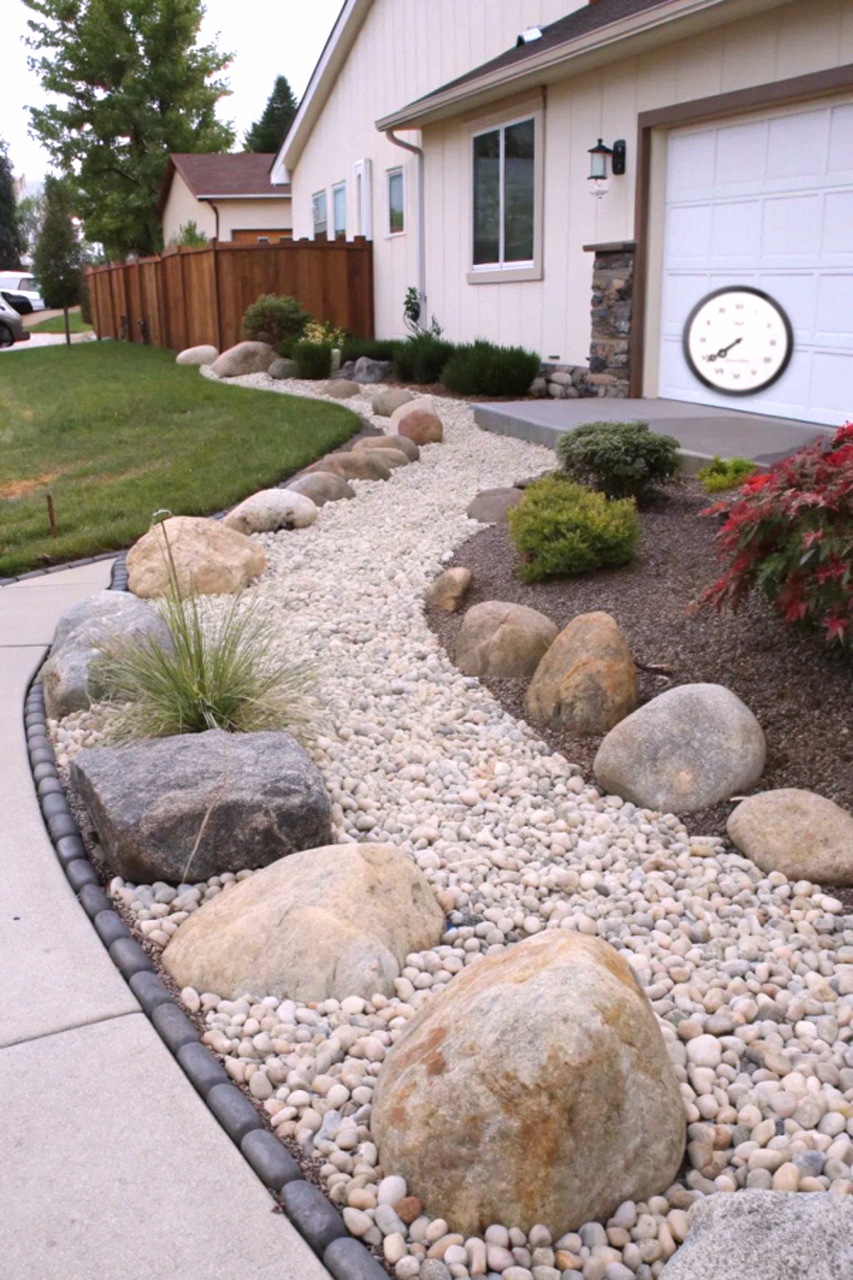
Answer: 7.39
